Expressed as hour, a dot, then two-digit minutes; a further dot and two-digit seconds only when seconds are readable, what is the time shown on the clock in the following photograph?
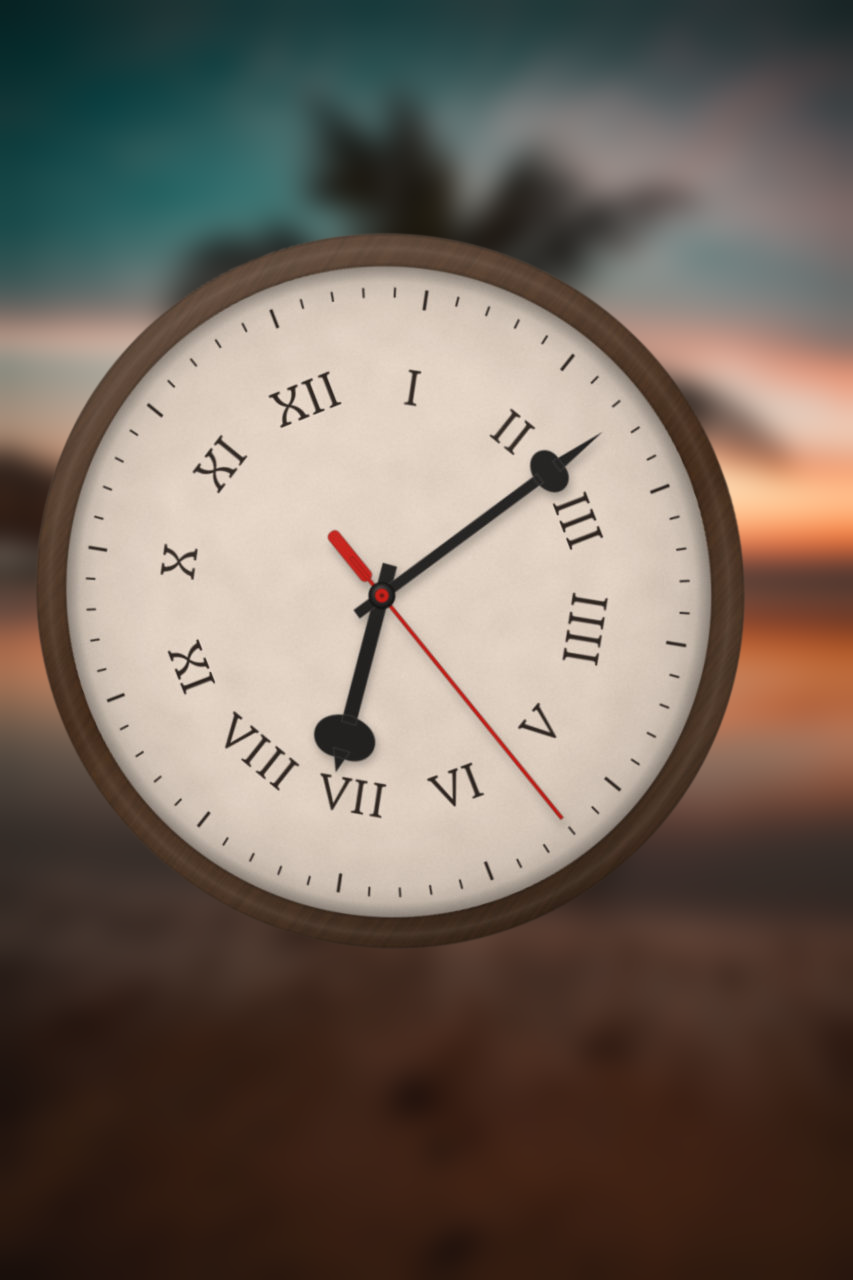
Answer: 7.12.27
